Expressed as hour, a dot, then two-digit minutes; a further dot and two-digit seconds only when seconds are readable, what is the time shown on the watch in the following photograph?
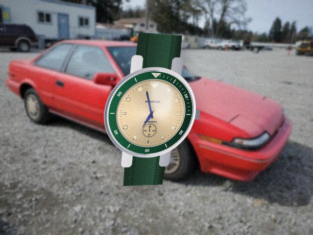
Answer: 6.57
